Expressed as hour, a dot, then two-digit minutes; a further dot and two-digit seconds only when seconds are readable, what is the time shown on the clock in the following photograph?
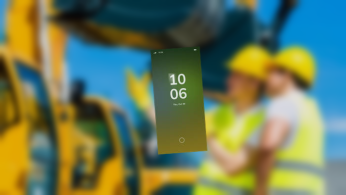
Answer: 10.06
